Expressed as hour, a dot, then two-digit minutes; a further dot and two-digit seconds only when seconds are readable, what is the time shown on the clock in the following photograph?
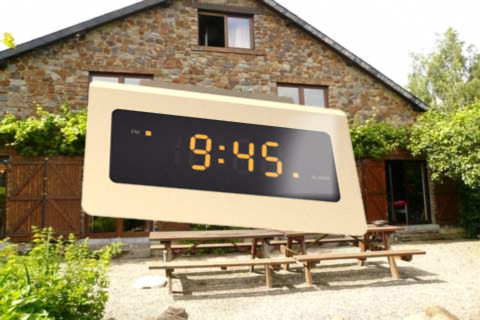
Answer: 9.45
